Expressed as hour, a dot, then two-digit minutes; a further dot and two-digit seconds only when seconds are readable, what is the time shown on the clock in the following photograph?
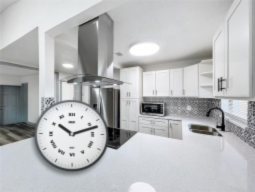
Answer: 10.12
